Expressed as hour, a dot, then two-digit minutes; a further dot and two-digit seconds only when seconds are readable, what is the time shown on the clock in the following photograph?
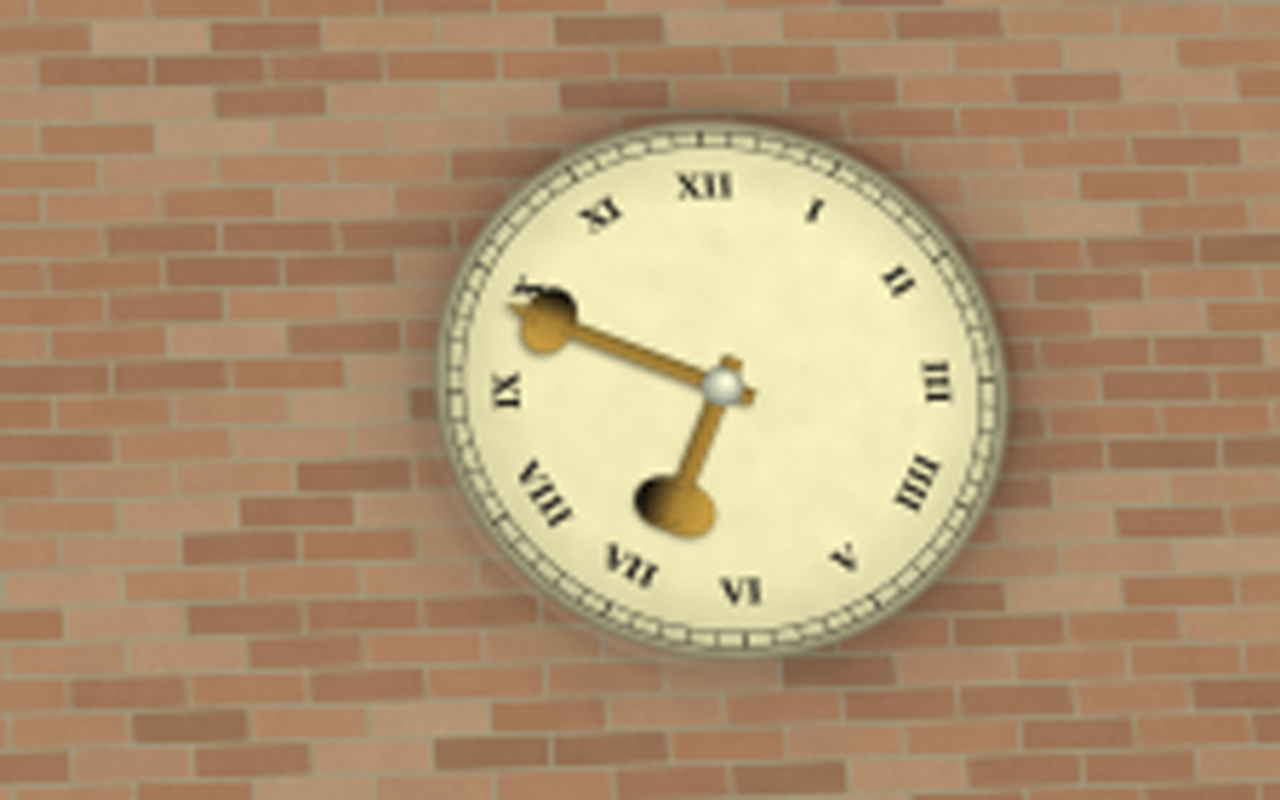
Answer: 6.49
